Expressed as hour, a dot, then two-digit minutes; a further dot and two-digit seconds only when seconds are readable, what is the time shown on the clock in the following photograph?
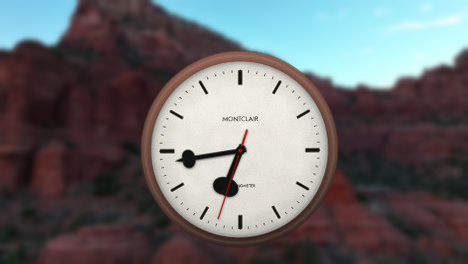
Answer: 6.43.33
